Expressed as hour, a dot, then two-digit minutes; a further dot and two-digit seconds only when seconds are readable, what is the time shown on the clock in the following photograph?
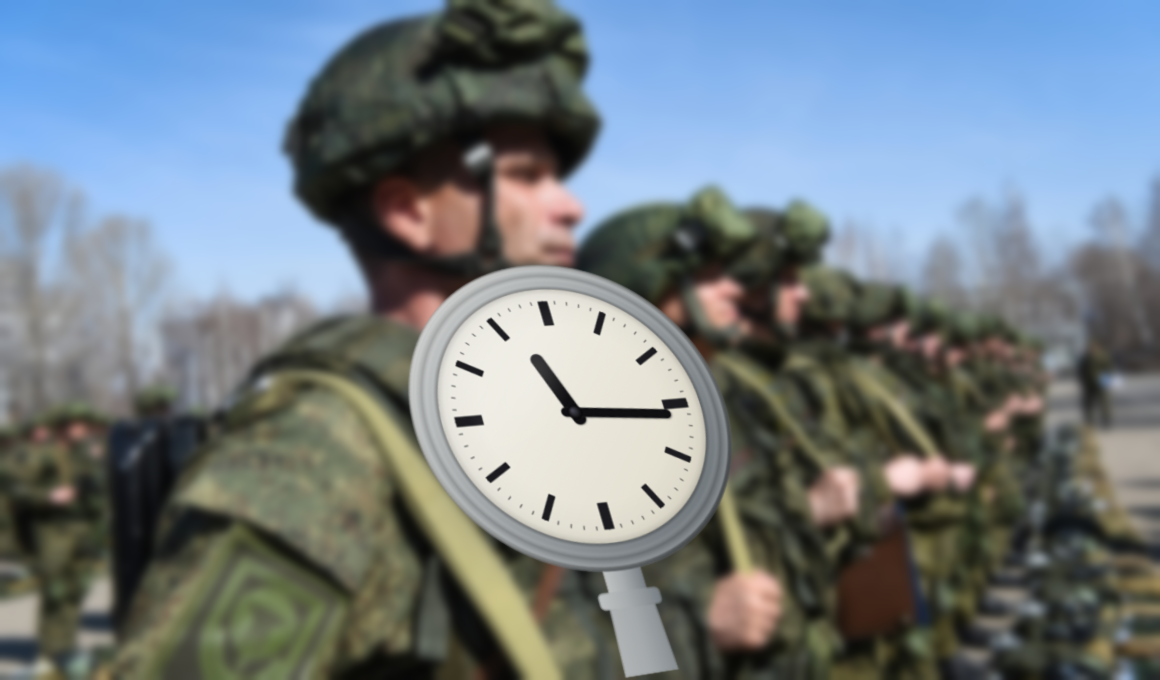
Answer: 11.16
